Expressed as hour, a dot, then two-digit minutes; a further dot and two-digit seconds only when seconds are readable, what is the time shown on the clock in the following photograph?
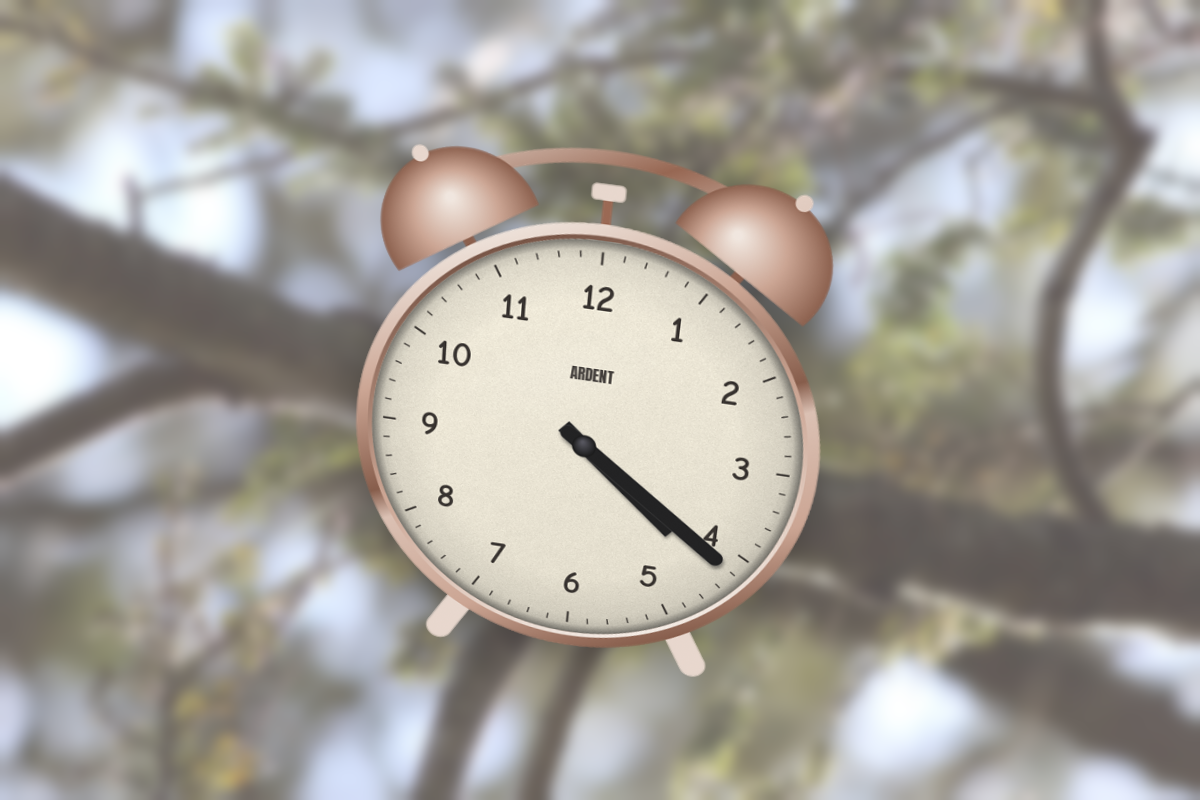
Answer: 4.21
